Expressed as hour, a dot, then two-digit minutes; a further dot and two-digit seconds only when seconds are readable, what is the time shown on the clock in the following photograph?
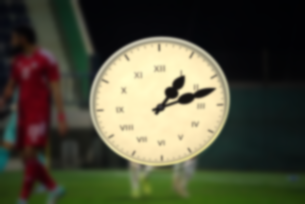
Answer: 1.12
